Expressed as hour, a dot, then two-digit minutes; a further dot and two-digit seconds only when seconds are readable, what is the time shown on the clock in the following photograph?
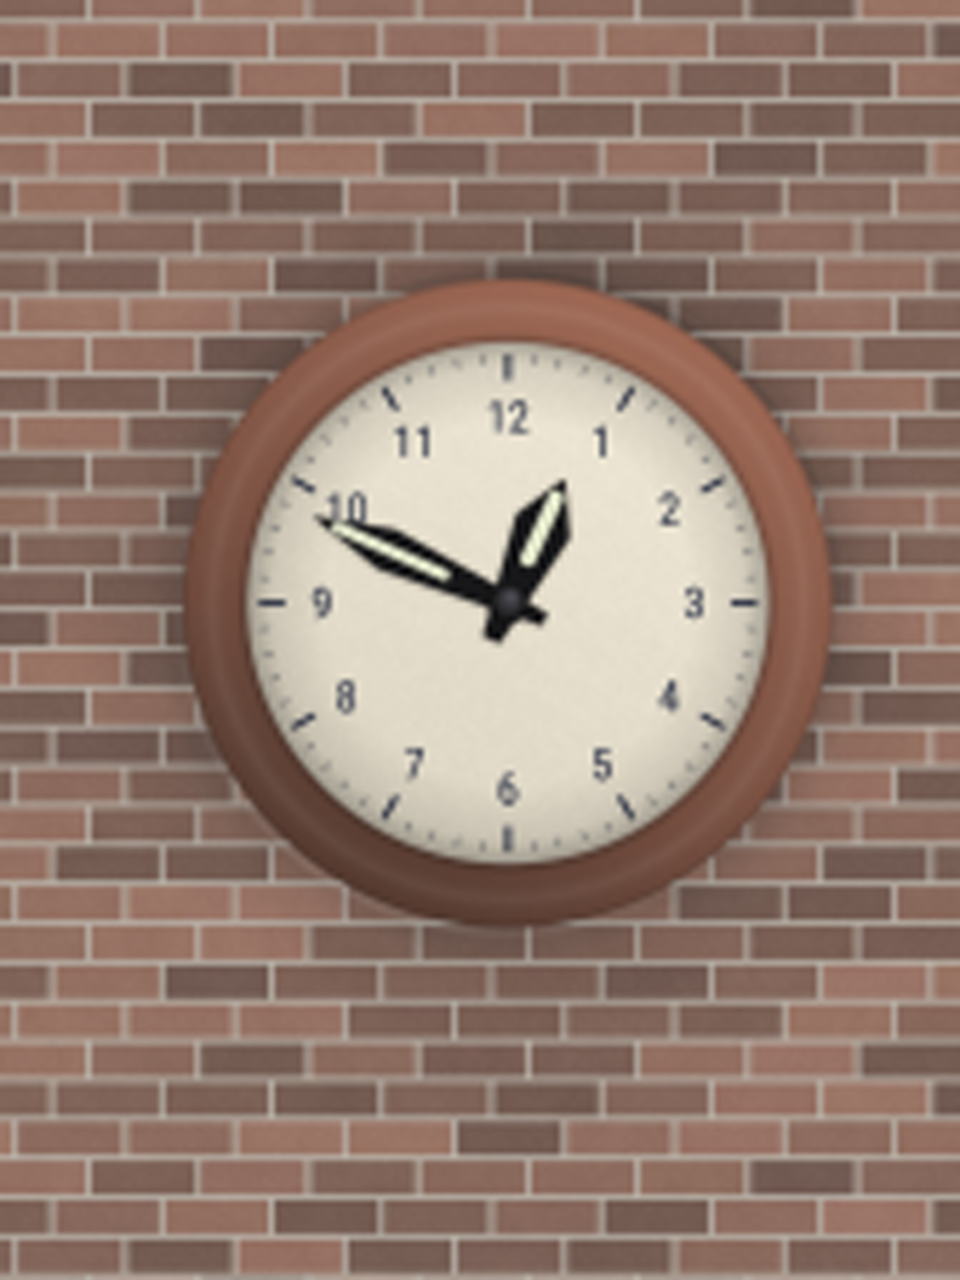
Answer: 12.49
